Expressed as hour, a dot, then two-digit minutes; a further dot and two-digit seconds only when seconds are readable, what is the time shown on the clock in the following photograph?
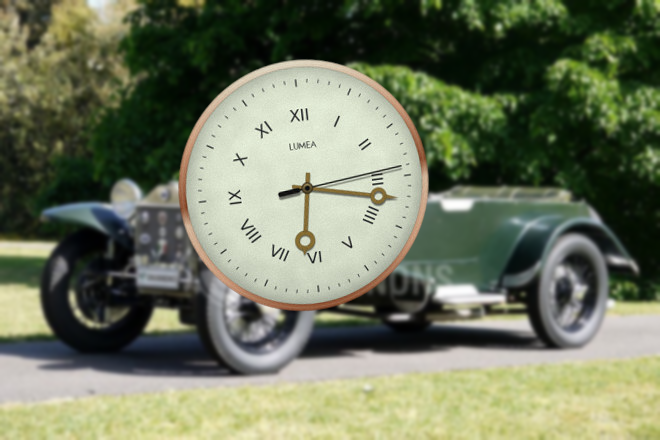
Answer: 6.17.14
